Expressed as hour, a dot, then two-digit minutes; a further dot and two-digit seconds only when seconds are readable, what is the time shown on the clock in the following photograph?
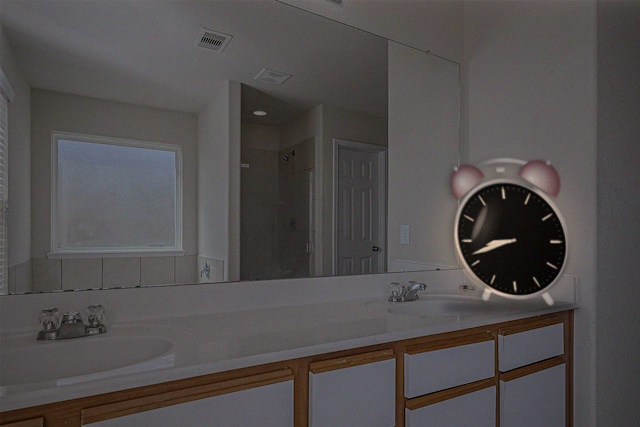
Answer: 8.42
